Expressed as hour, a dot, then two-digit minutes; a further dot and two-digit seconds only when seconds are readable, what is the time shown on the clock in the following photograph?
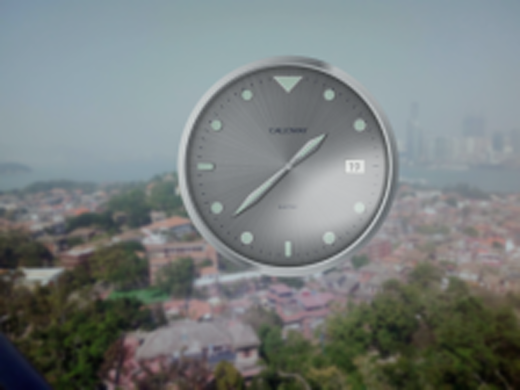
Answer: 1.38
